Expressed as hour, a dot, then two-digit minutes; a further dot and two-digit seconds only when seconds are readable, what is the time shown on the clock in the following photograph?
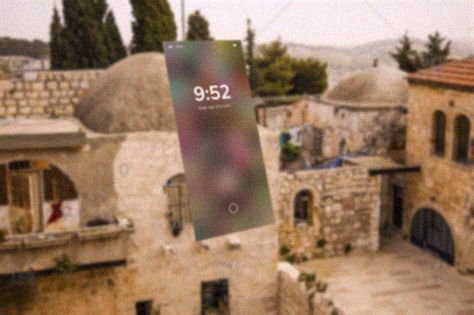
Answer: 9.52
